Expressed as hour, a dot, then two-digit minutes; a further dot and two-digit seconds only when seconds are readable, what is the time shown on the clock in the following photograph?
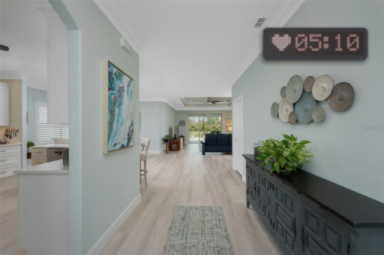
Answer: 5.10
